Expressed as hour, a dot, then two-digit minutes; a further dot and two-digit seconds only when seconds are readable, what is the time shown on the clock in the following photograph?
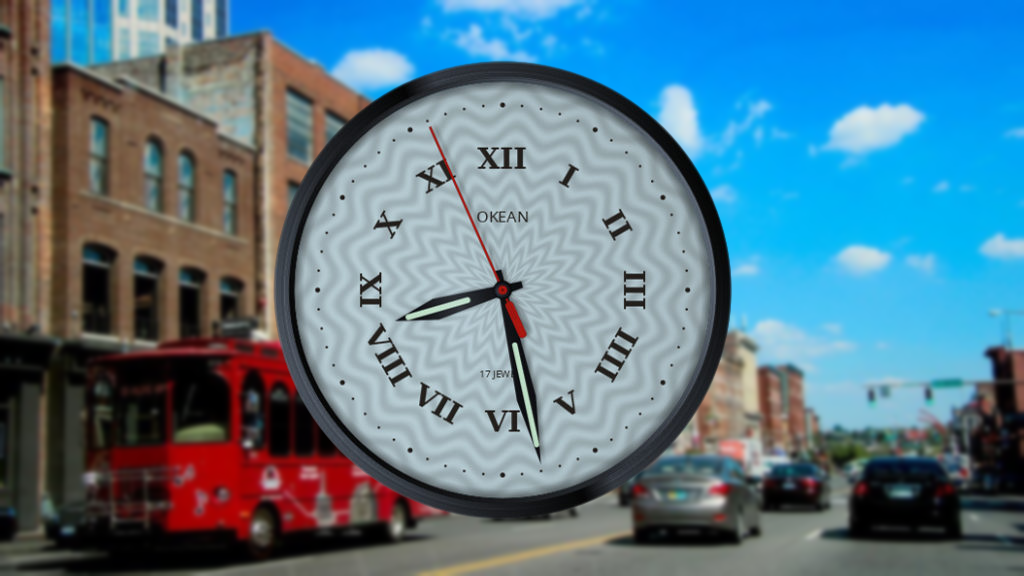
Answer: 8.27.56
